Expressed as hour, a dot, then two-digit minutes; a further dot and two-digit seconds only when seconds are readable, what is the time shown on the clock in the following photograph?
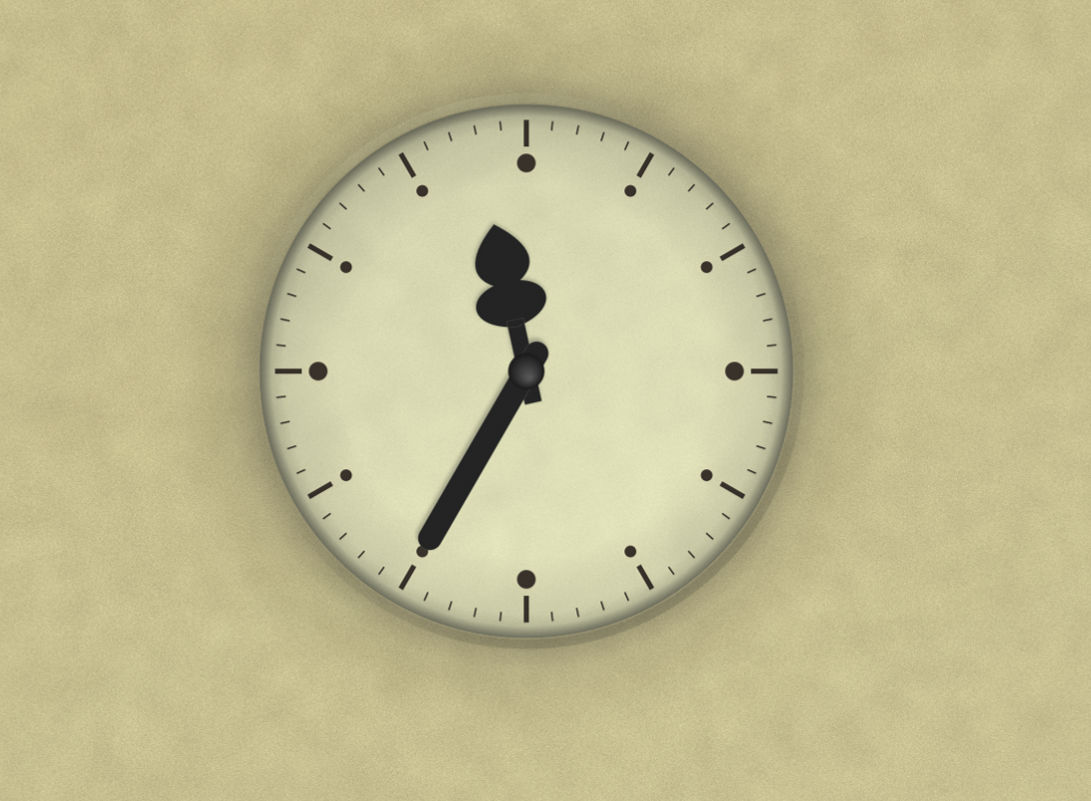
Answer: 11.35
